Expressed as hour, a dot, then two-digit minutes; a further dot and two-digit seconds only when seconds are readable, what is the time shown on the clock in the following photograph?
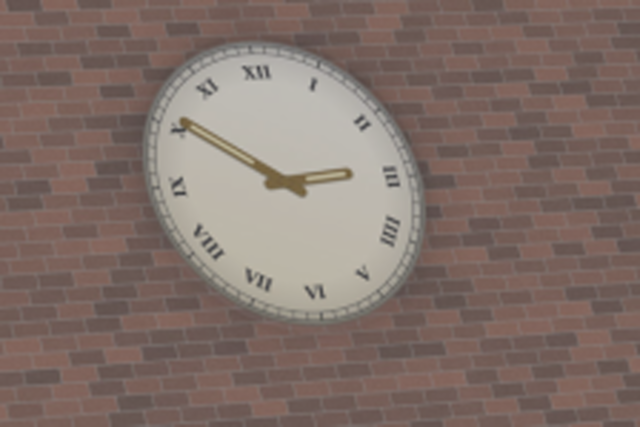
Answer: 2.51
